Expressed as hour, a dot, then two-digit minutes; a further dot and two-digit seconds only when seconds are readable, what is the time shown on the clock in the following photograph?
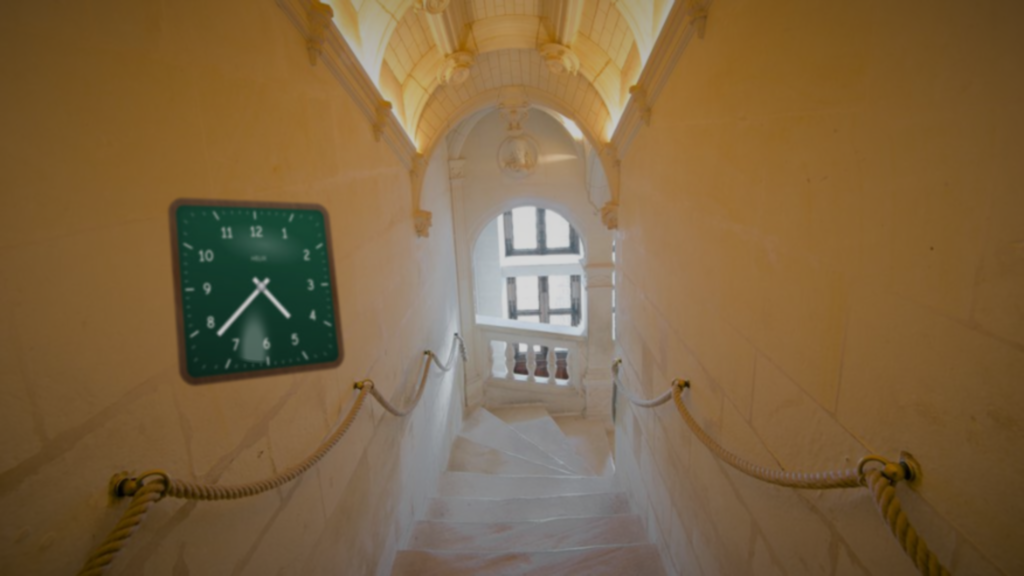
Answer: 4.38
